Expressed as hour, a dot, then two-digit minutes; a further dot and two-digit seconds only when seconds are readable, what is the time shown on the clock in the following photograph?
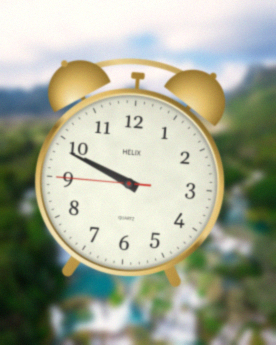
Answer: 9.48.45
